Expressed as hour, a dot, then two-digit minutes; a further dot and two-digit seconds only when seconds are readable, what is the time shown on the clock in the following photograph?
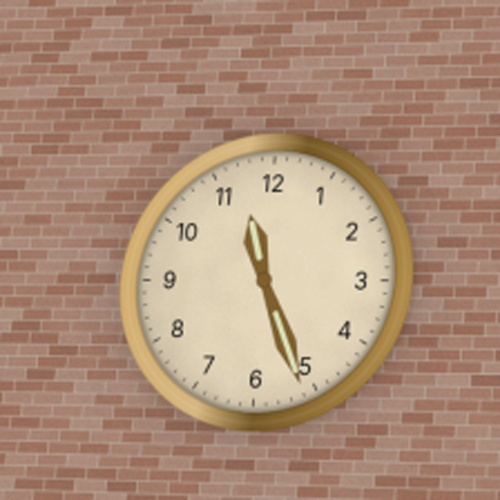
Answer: 11.26
